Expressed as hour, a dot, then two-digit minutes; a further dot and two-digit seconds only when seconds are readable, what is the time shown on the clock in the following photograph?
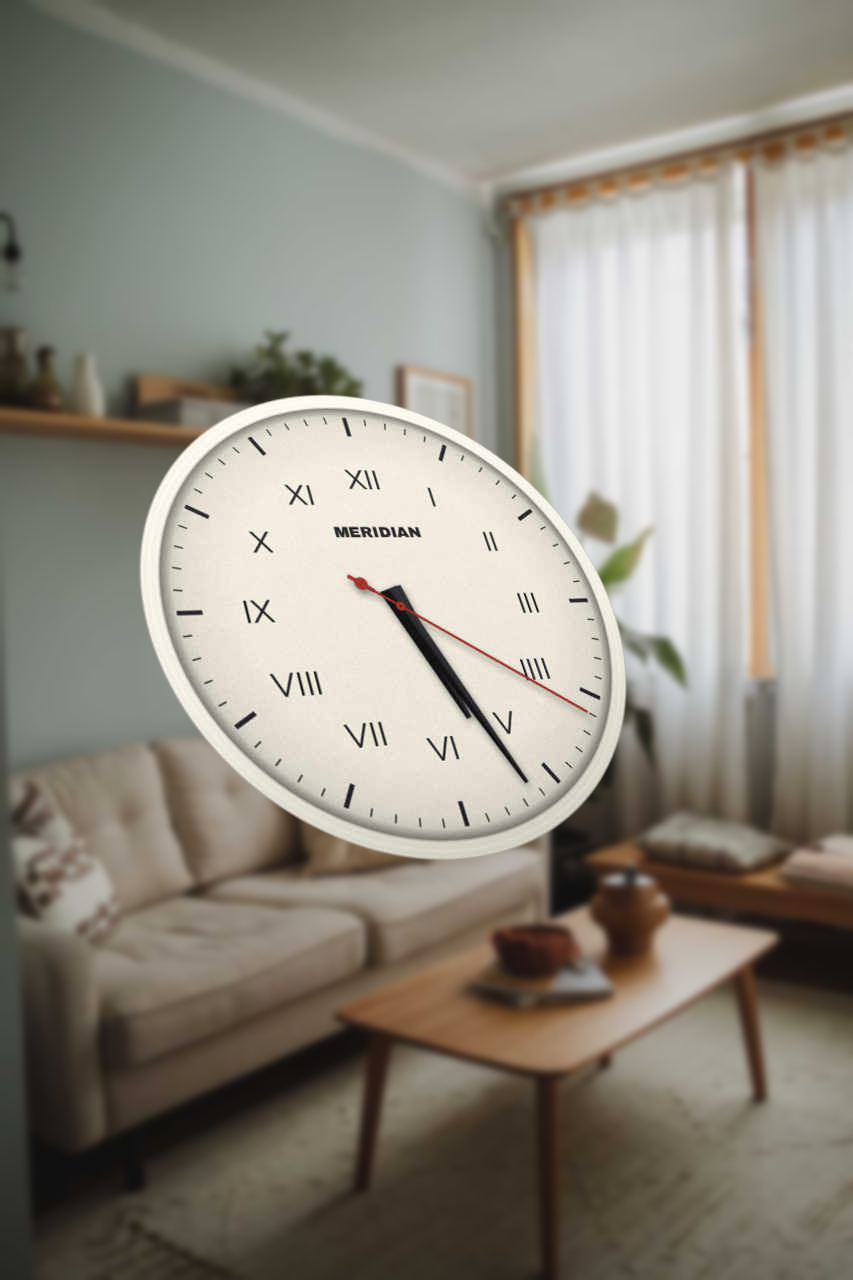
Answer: 5.26.21
